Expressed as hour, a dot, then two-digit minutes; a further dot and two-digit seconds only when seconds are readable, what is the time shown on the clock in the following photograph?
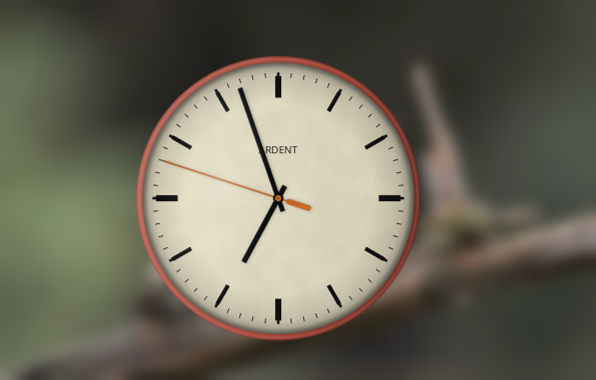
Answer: 6.56.48
